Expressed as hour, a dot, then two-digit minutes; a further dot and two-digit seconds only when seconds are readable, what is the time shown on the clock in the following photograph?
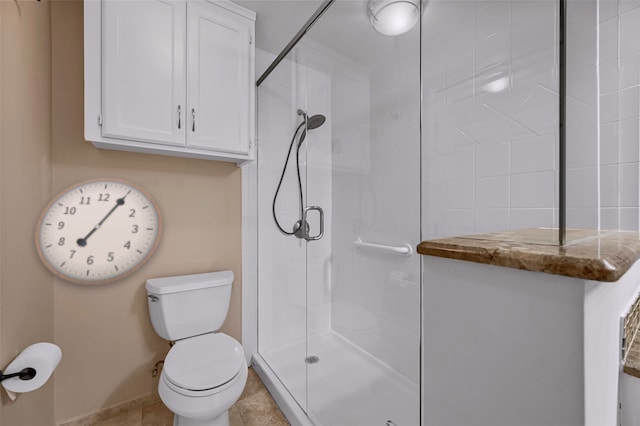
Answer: 7.05
